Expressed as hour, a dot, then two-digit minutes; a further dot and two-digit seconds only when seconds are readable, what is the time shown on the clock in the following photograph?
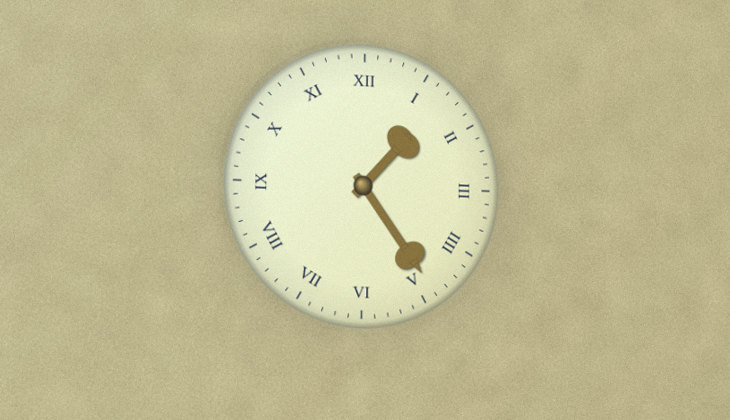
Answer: 1.24
